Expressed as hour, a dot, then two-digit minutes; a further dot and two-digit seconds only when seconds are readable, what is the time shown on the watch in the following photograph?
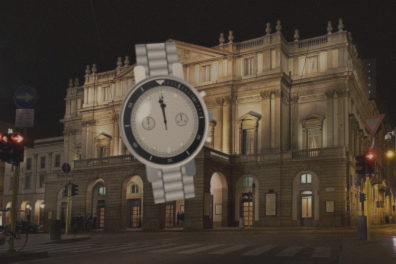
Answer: 11.59
